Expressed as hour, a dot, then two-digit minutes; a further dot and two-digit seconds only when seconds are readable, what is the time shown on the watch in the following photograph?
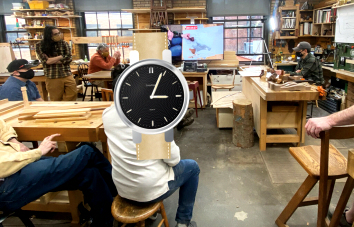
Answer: 3.04
